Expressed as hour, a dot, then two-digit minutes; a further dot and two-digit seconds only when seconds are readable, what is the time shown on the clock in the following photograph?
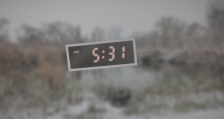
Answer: 5.31
